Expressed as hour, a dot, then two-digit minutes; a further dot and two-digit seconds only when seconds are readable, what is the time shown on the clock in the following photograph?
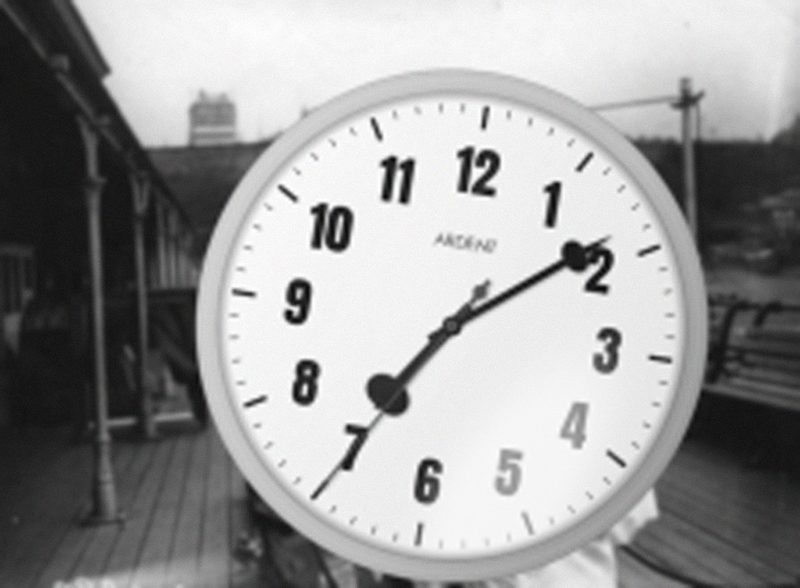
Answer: 7.08.35
